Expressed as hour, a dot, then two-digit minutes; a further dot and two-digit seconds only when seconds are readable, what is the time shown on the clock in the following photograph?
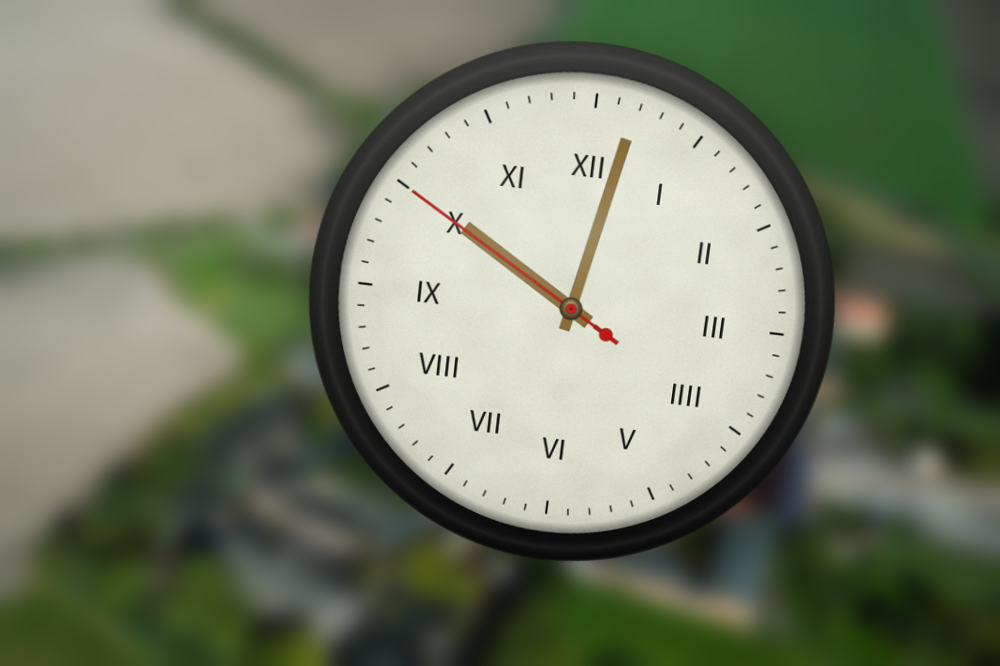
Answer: 10.01.50
